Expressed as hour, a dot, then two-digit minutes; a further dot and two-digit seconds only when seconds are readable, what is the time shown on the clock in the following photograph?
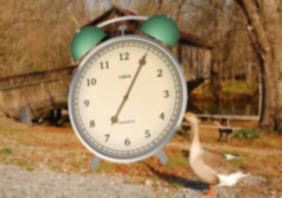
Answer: 7.05
